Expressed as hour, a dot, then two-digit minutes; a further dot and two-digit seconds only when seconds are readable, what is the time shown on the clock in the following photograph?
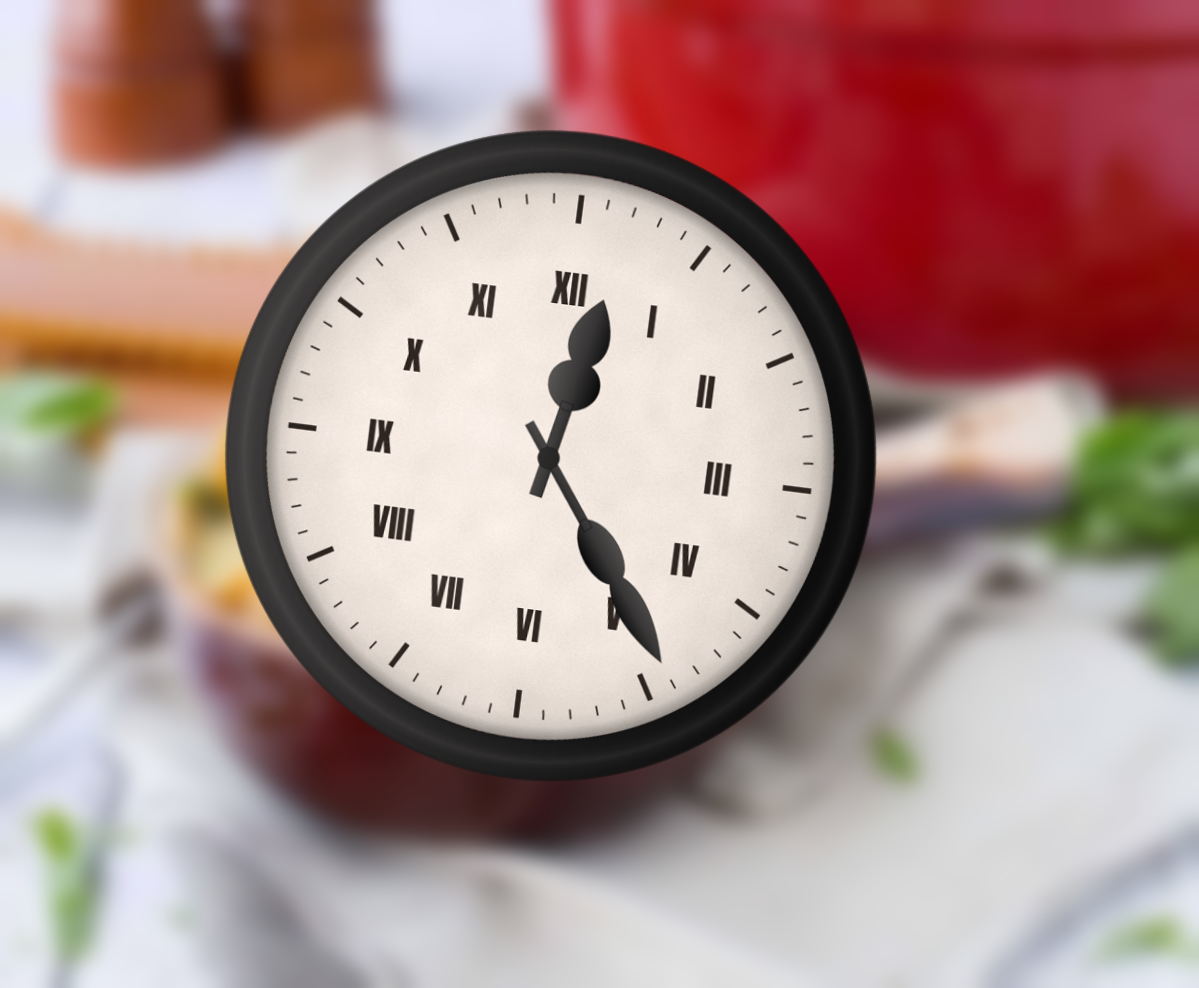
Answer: 12.24
